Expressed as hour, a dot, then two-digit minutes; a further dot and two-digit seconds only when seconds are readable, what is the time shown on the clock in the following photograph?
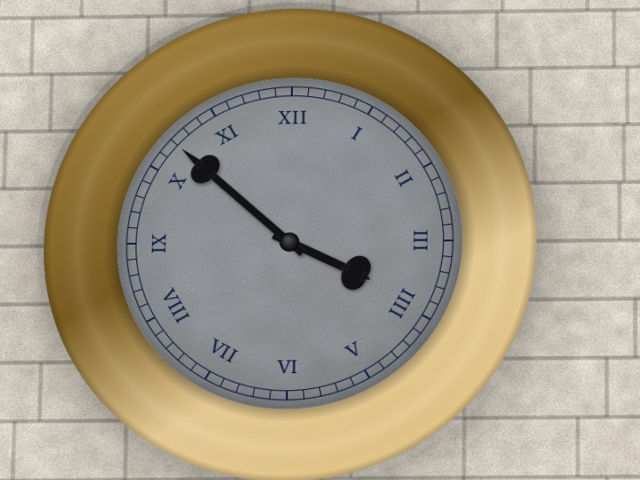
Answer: 3.52
